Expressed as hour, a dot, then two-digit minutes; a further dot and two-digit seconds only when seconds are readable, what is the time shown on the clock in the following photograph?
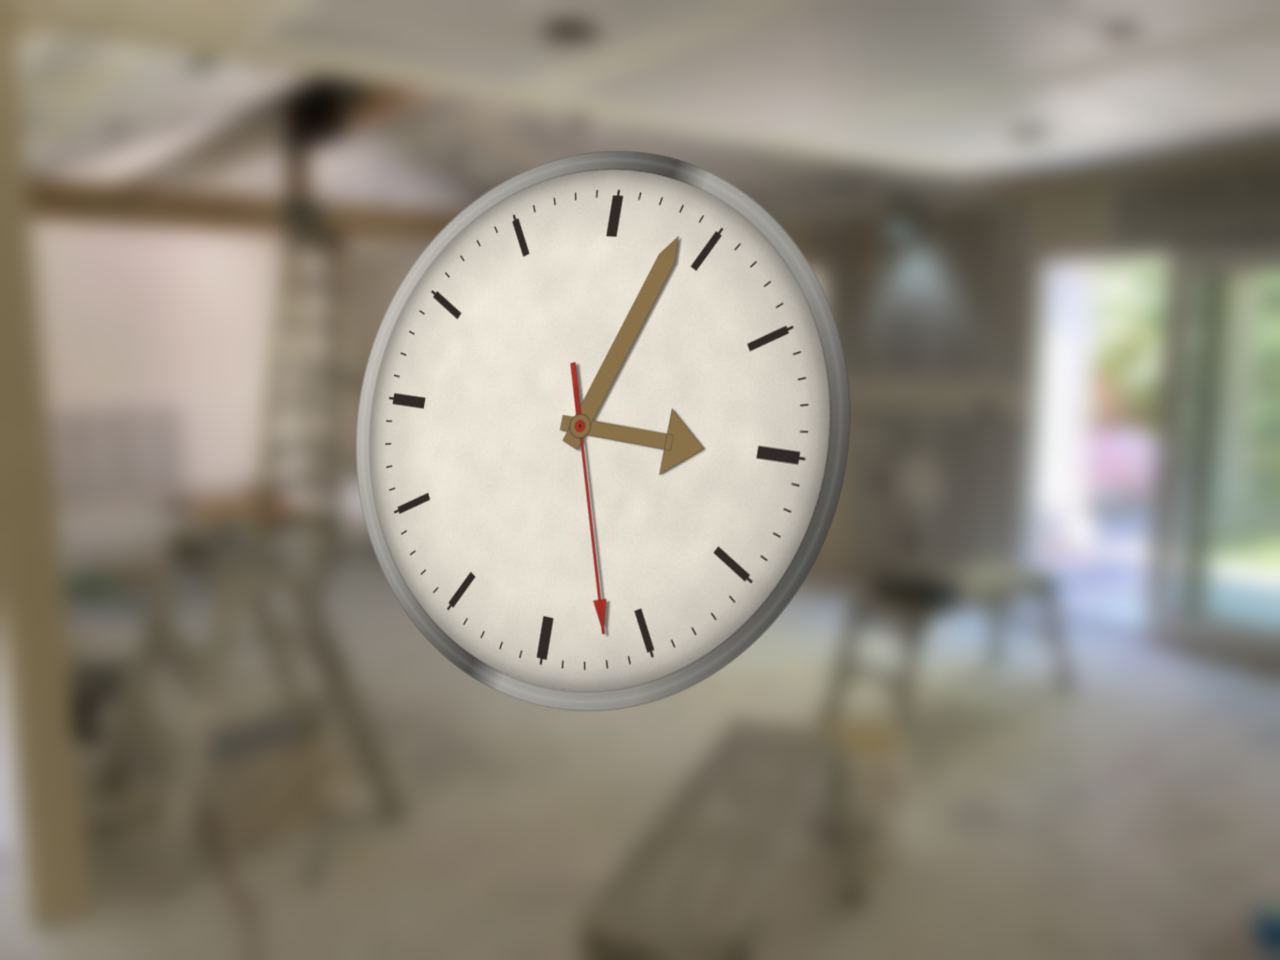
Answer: 3.03.27
